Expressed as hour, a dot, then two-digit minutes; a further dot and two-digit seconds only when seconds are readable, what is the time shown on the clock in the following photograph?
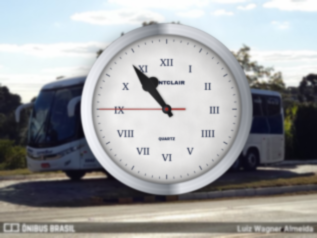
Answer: 10.53.45
